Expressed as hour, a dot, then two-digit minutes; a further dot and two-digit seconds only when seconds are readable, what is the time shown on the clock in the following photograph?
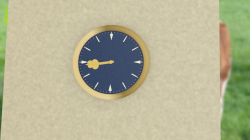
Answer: 8.44
